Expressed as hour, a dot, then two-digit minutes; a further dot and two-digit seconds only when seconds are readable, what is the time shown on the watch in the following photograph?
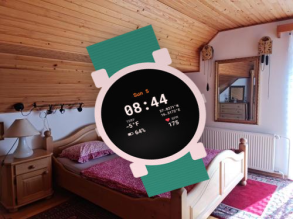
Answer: 8.44
